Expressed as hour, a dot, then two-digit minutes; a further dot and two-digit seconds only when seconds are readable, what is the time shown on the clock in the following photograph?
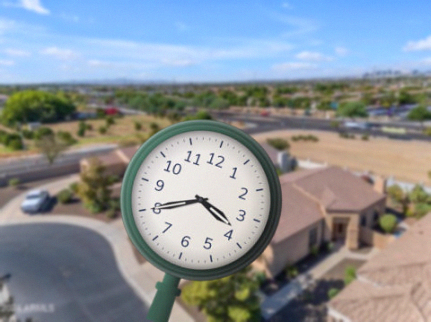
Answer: 3.40
